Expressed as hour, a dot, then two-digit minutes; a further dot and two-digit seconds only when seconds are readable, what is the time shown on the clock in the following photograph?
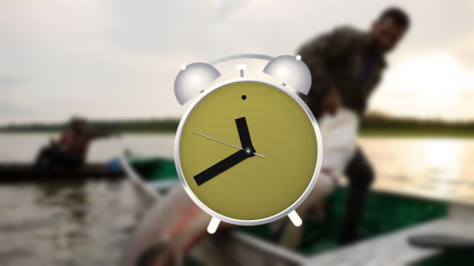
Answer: 11.40.49
